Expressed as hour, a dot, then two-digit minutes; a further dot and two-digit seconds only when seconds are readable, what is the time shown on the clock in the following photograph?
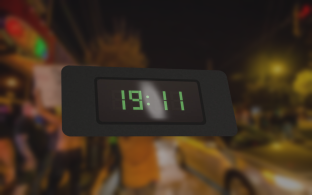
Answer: 19.11
